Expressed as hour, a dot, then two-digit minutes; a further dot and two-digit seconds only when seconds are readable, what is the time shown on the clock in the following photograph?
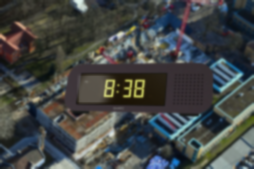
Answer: 8.38
